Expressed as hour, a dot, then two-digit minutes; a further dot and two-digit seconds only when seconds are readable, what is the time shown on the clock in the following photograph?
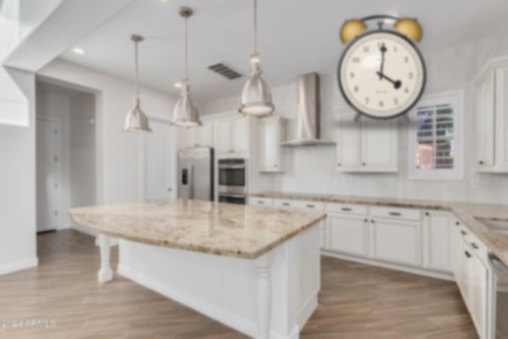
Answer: 4.01
